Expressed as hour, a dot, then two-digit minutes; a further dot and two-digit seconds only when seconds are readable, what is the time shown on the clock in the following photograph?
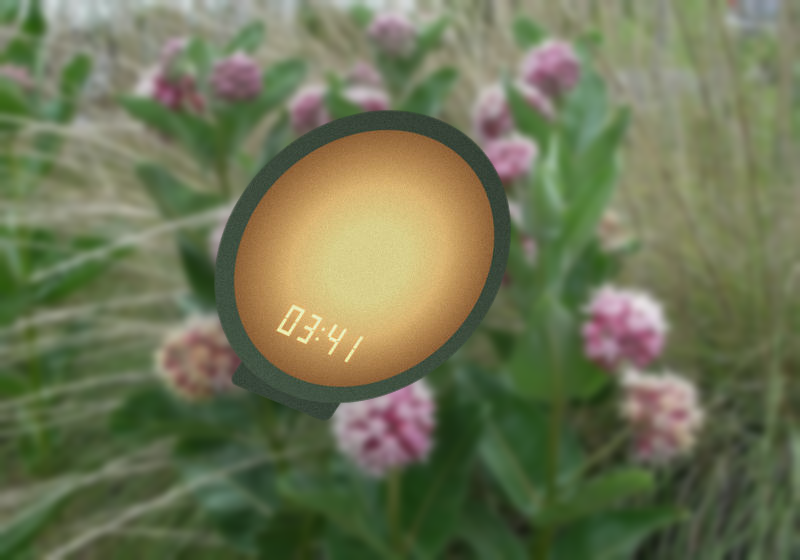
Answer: 3.41
